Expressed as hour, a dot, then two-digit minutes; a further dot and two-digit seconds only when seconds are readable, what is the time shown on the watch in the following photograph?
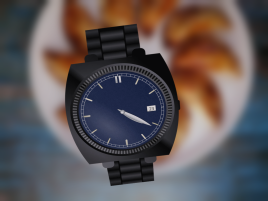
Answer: 4.21
